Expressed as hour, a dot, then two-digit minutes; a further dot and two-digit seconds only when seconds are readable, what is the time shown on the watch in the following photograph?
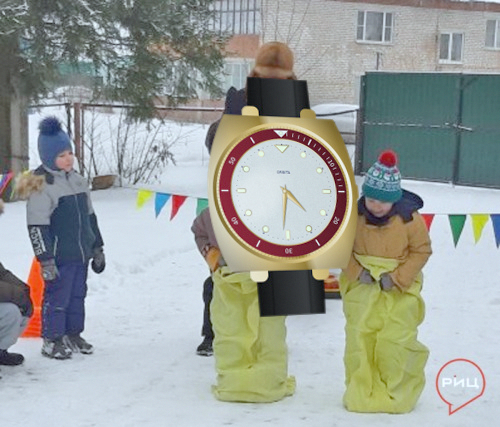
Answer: 4.31
